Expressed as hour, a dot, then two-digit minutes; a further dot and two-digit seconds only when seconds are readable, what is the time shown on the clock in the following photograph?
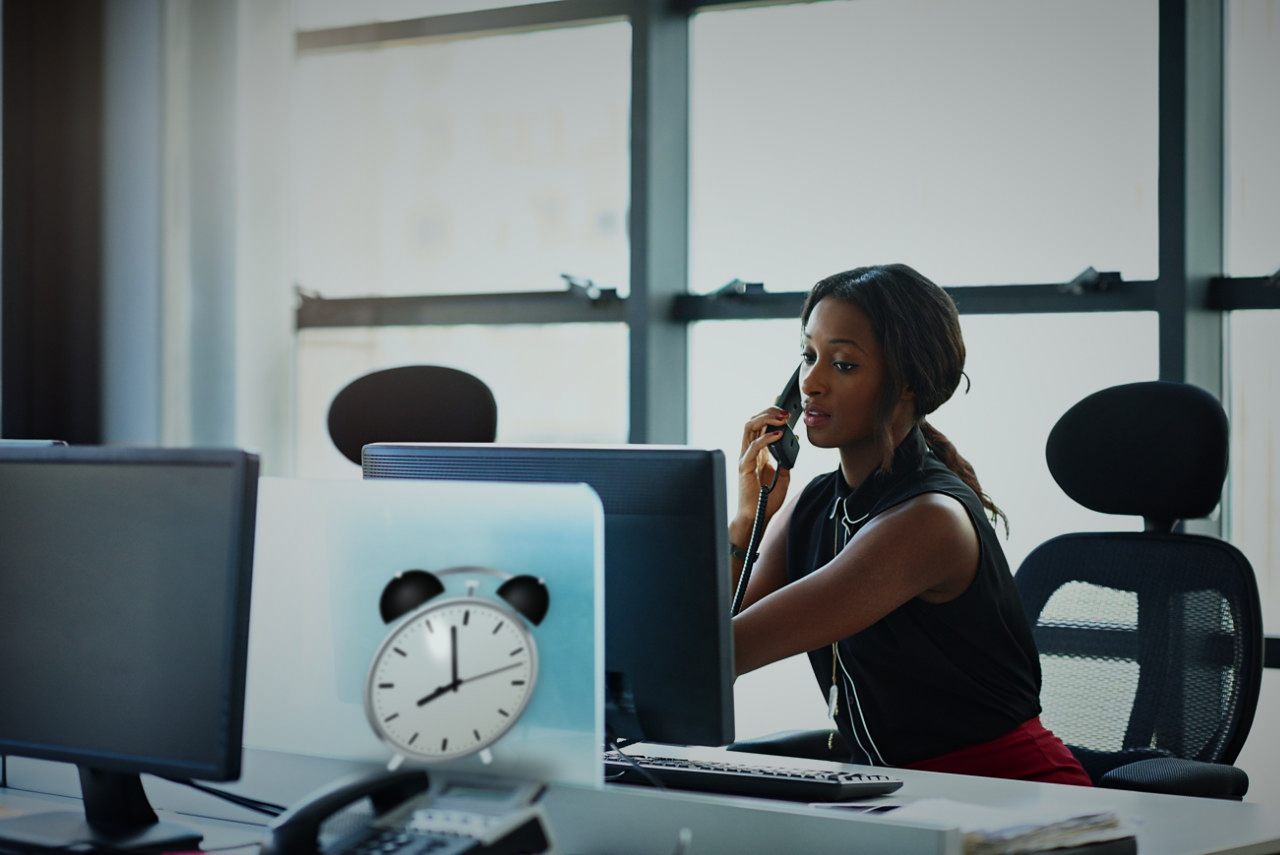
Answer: 7.58.12
